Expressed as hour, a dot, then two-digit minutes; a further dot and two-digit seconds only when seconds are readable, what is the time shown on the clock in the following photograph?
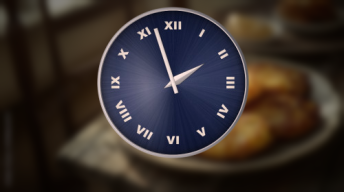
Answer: 1.57
